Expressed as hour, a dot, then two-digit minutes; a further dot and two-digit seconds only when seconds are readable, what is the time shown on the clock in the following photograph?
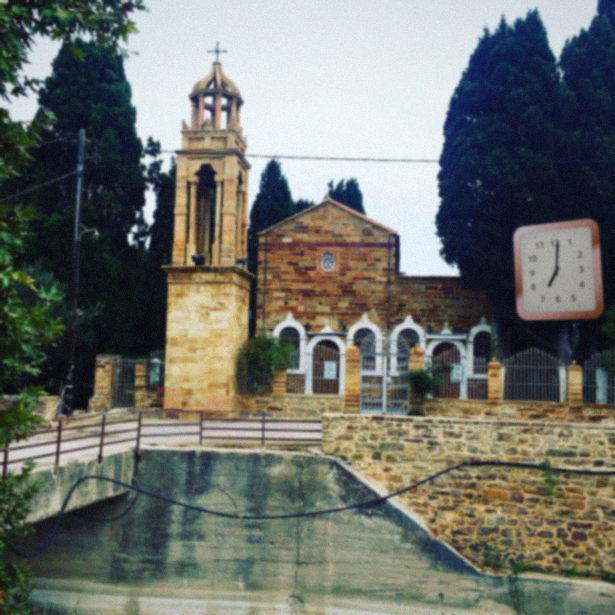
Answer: 7.01
